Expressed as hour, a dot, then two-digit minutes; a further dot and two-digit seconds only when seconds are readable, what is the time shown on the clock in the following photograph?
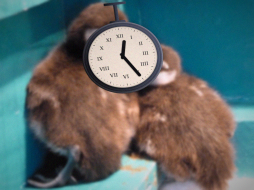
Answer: 12.25
